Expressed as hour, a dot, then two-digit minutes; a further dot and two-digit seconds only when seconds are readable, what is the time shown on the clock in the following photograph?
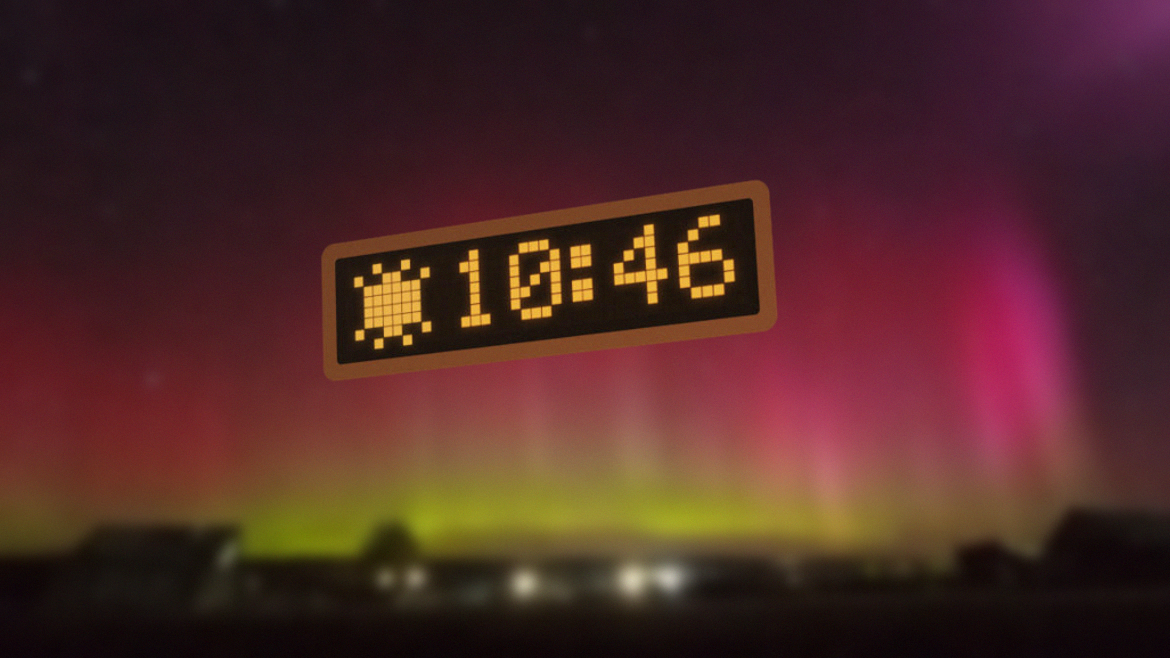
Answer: 10.46
